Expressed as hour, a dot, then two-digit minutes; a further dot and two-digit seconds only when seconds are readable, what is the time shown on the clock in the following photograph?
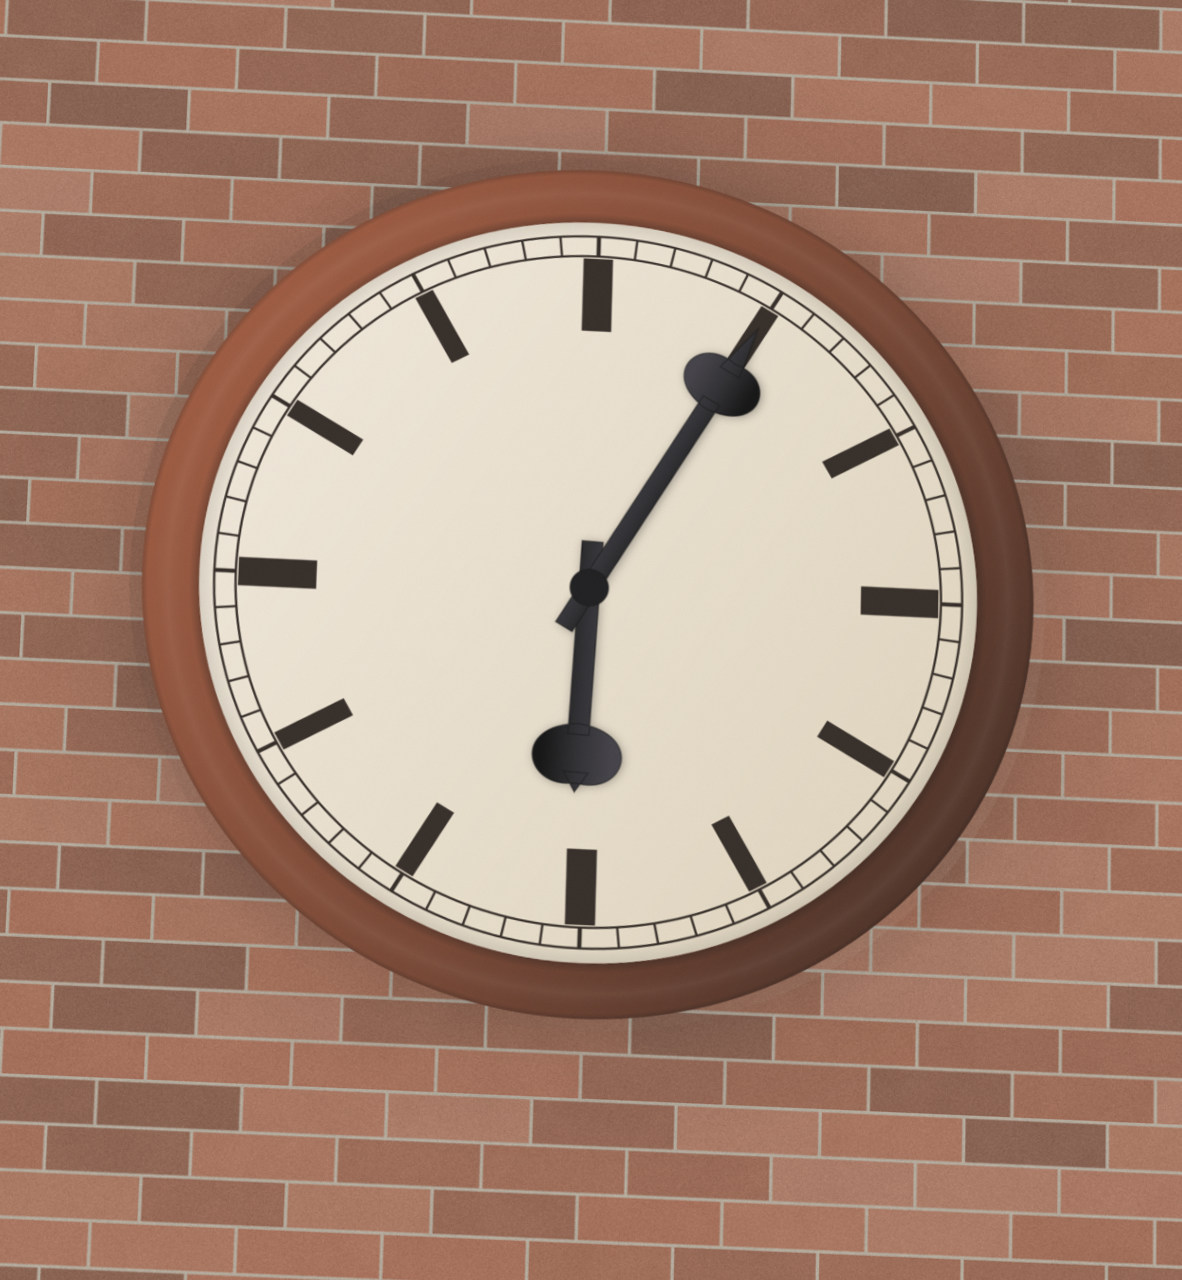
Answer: 6.05
